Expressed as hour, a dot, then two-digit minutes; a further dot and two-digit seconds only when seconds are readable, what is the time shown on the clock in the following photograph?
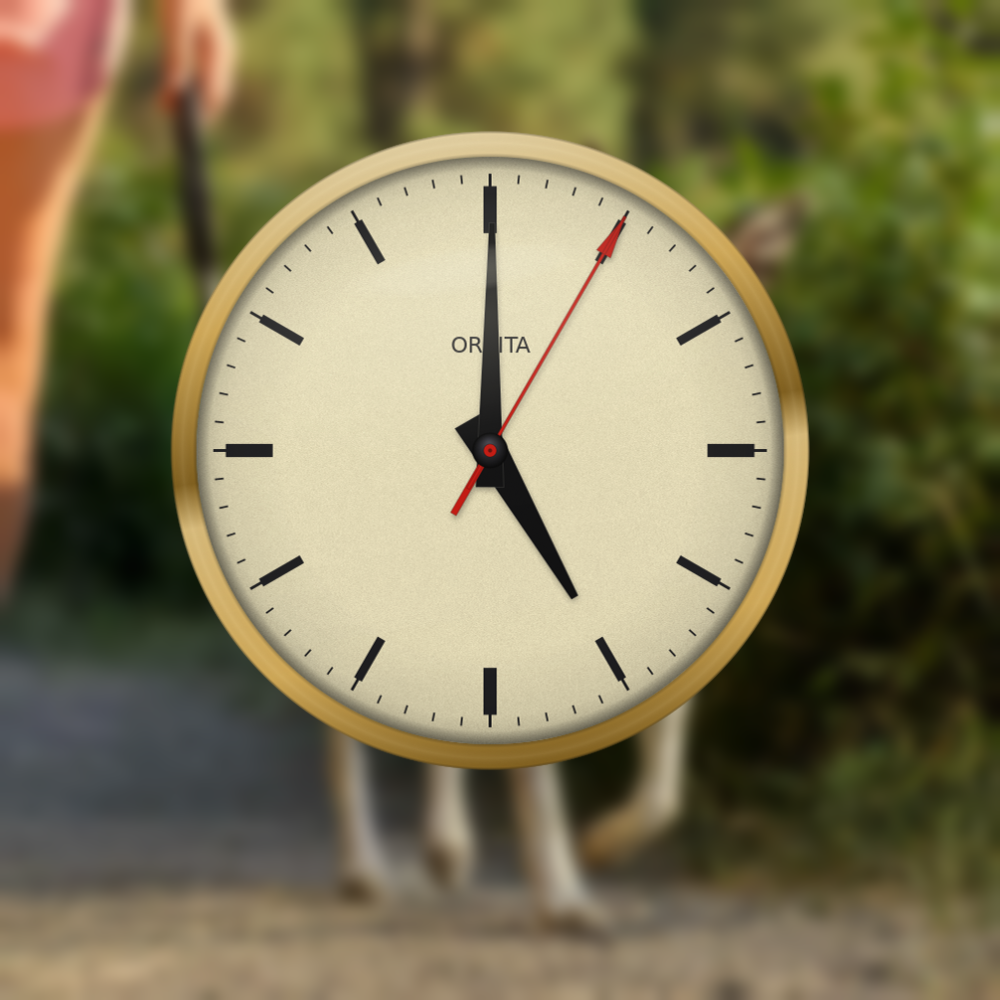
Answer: 5.00.05
